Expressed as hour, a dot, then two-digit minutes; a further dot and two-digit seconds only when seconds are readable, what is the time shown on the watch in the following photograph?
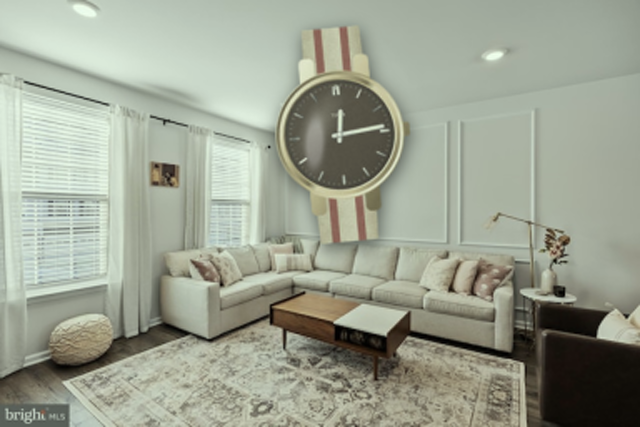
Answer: 12.14
